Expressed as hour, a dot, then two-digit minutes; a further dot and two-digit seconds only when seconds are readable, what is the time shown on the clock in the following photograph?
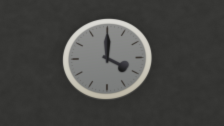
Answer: 4.00
